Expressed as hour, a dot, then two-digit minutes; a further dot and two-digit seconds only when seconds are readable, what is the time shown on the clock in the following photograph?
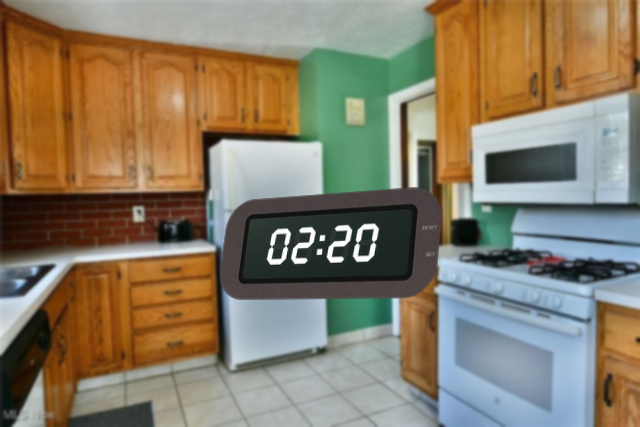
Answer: 2.20
